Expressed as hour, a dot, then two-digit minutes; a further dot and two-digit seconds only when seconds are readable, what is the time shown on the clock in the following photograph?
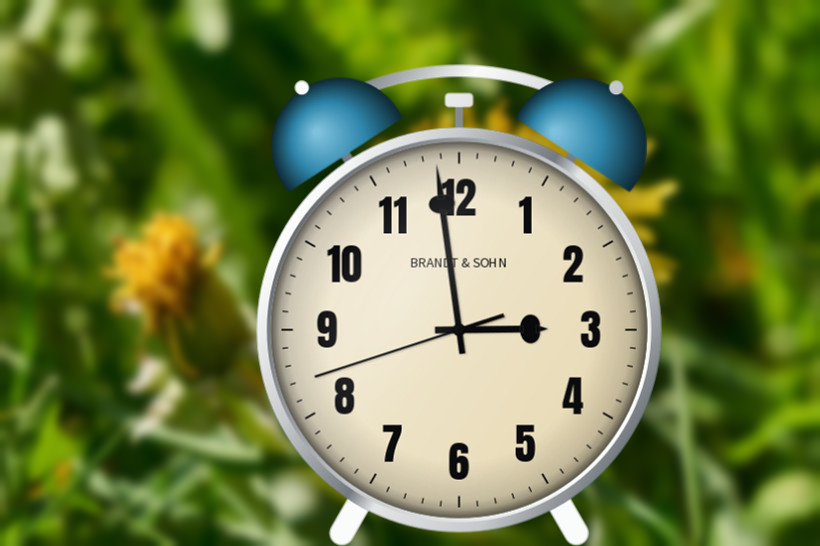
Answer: 2.58.42
